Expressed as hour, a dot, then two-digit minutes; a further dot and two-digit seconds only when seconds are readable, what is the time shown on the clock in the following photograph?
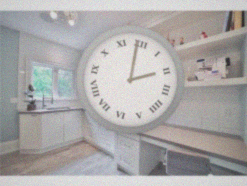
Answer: 1.59
